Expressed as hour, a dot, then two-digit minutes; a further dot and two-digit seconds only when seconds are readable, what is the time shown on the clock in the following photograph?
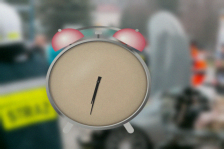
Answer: 6.32
